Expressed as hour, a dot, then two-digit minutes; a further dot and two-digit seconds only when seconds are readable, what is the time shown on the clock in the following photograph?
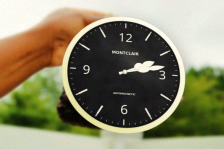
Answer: 2.13
